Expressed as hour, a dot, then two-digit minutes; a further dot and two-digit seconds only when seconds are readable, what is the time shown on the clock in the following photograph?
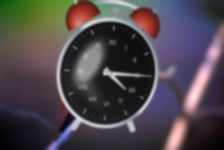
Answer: 4.15
